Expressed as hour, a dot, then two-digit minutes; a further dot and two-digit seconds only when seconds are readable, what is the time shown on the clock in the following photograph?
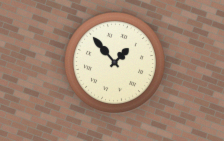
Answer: 12.50
